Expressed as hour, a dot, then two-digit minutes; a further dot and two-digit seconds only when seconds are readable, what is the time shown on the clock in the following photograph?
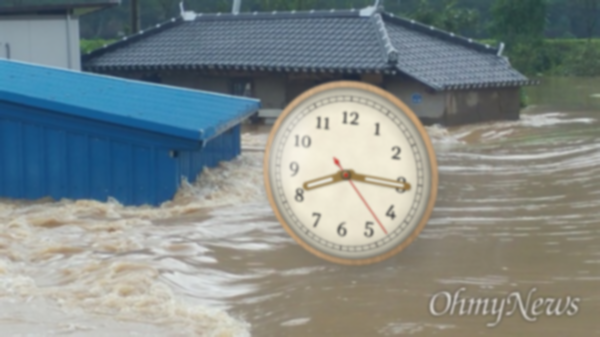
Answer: 8.15.23
